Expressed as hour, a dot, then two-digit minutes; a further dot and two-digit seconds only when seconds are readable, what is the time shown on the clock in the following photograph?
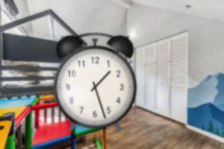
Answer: 1.27
